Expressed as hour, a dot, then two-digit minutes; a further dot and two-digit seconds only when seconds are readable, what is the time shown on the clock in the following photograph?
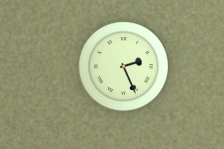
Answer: 2.26
